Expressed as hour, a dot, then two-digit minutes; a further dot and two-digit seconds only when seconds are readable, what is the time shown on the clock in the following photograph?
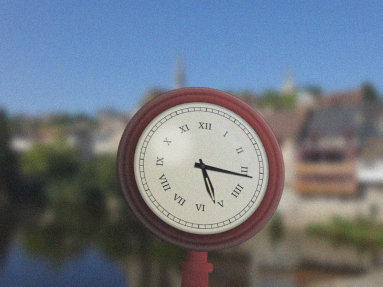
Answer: 5.16
